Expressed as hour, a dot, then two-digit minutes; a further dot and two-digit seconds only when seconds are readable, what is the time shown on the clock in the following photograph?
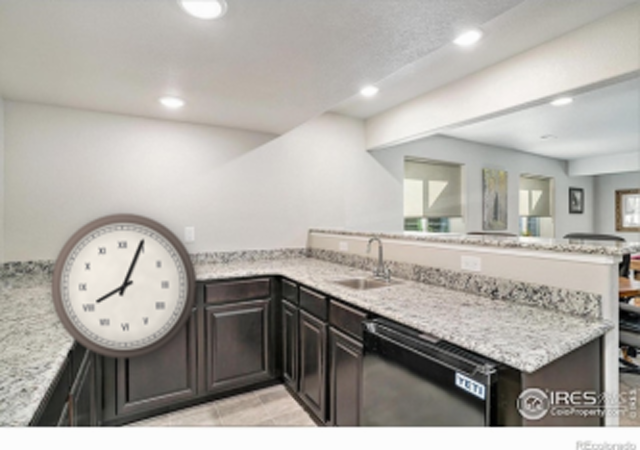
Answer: 8.04
